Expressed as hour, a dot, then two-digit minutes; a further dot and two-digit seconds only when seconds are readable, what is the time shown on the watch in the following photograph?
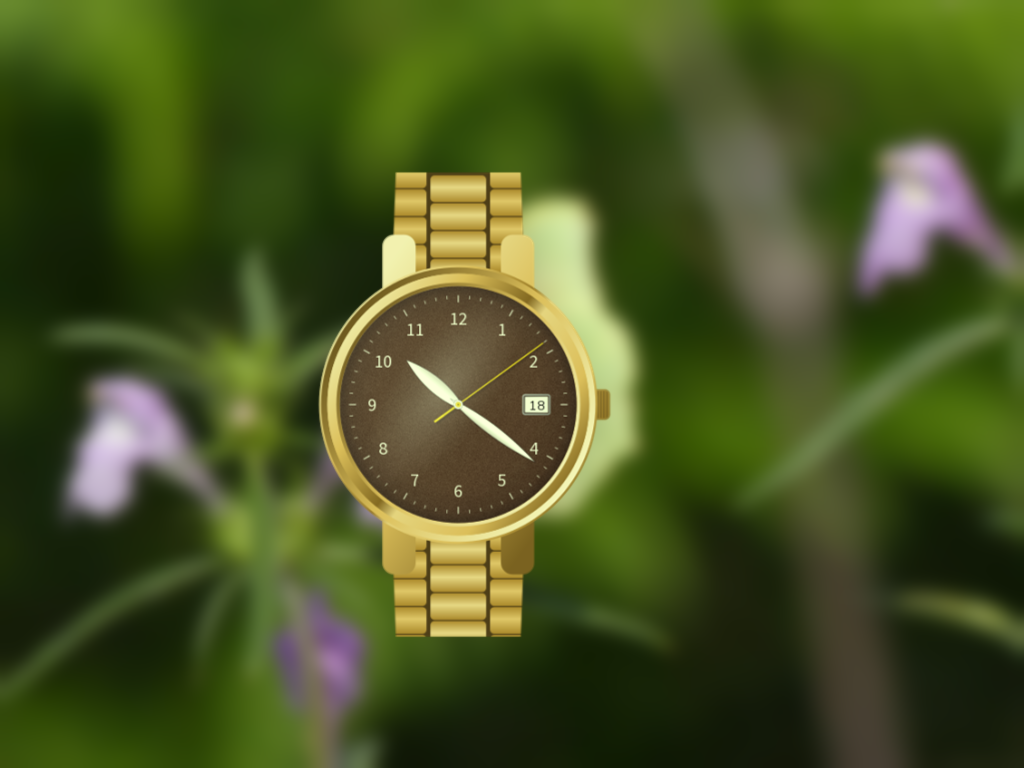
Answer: 10.21.09
